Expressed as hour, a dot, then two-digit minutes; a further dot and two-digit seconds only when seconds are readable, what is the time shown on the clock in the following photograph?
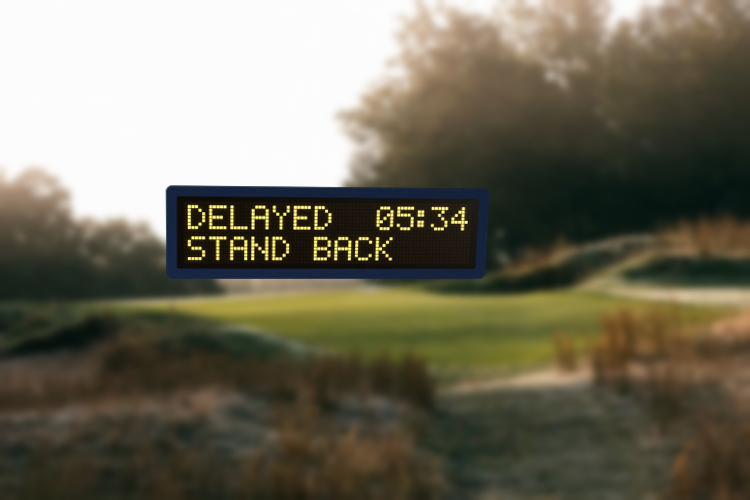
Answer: 5.34
